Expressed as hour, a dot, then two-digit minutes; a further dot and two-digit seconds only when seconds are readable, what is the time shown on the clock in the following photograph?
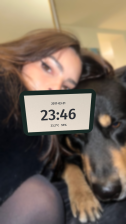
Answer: 23.46
